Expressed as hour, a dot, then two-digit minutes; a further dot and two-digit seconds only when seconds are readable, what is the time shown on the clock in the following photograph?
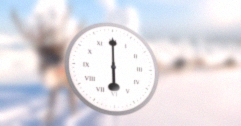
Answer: 6.00
